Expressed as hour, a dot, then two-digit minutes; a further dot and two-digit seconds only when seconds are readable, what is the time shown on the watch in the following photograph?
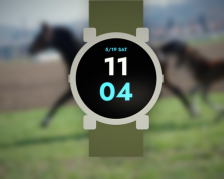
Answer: 11.04
